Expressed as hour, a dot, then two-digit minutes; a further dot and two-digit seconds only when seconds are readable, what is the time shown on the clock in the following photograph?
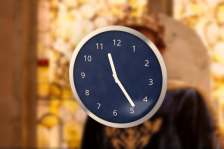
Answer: 11.24
